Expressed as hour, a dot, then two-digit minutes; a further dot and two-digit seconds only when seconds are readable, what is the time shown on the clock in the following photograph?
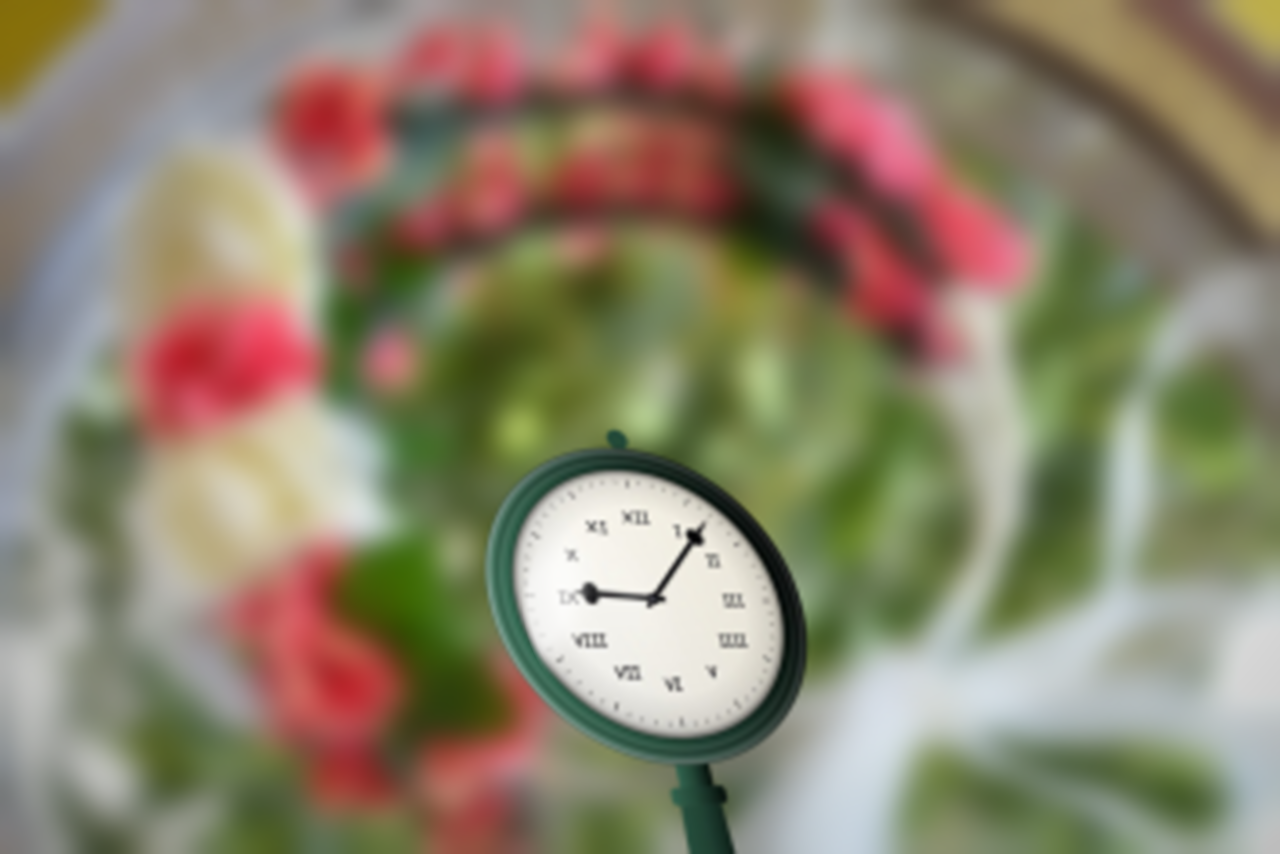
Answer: 9.07
